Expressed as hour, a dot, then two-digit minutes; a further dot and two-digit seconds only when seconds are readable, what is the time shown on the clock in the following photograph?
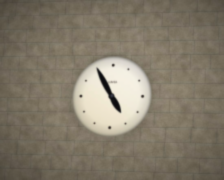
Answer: 4.55
